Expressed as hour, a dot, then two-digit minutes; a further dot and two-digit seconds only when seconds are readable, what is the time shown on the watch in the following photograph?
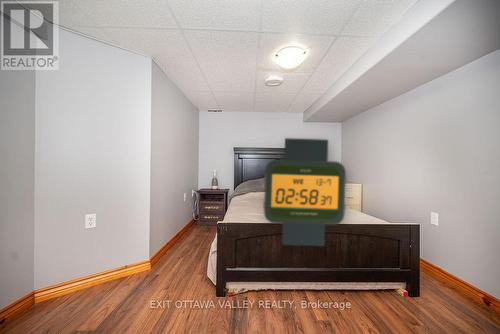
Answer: 2.58
